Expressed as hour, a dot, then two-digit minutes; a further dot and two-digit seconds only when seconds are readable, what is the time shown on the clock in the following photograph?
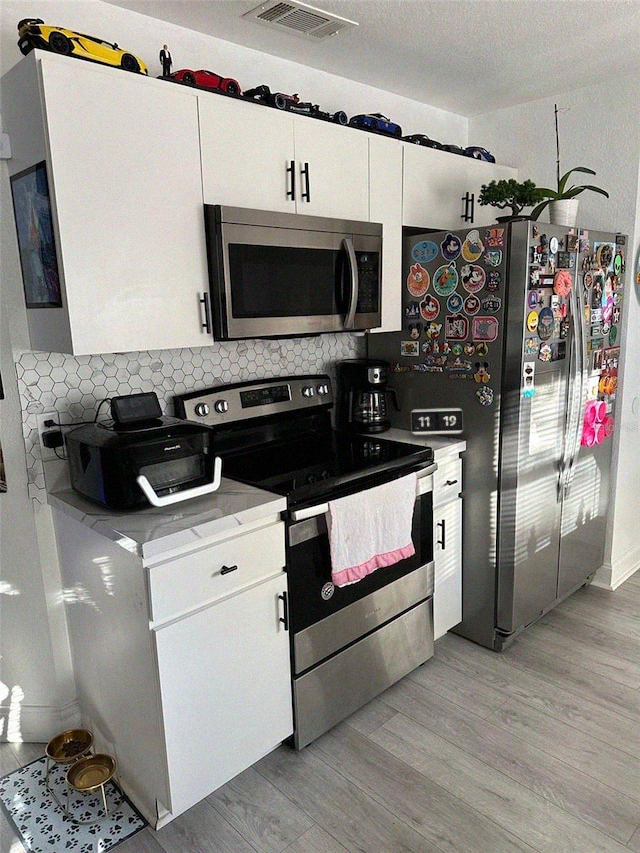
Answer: 11.19
